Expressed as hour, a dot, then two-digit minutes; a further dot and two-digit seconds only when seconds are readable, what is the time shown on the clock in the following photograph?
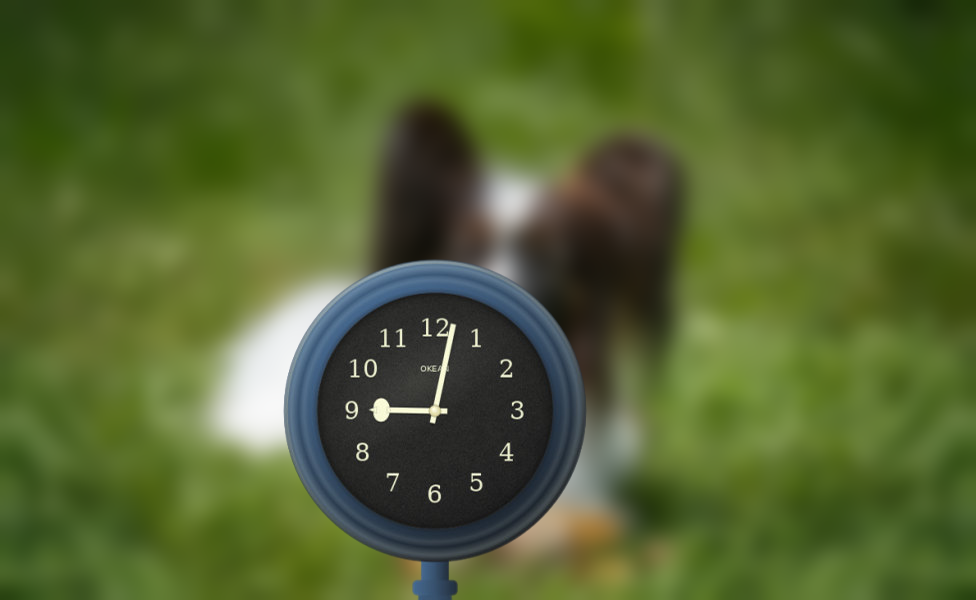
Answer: 9.02
